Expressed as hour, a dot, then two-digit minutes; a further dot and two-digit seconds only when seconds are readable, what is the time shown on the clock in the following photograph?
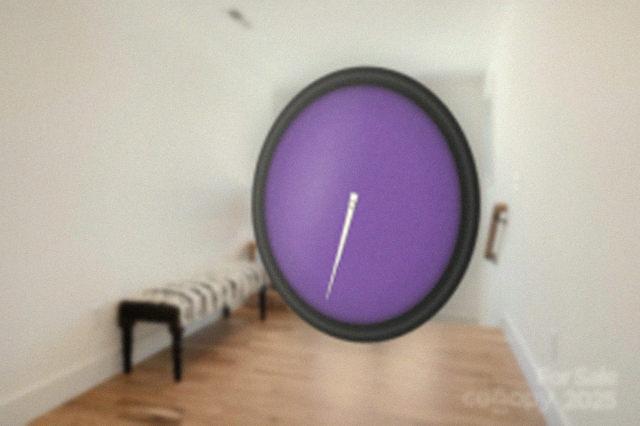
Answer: 6.33
